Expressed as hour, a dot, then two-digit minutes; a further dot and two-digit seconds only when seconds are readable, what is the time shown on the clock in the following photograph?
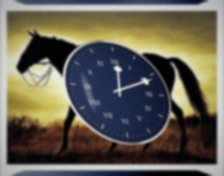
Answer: 12.11
